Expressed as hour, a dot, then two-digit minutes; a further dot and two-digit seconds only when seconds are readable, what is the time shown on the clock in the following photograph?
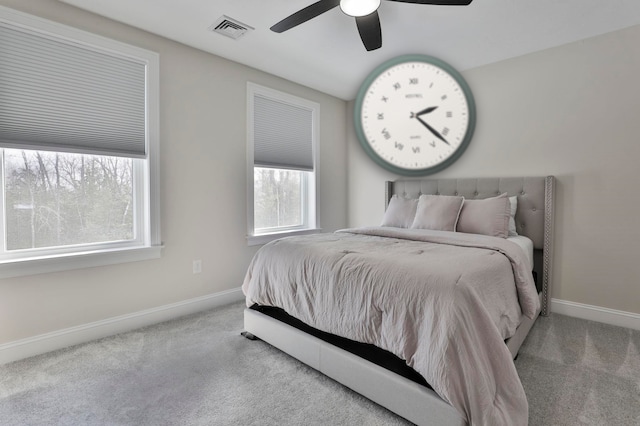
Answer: 2.22
